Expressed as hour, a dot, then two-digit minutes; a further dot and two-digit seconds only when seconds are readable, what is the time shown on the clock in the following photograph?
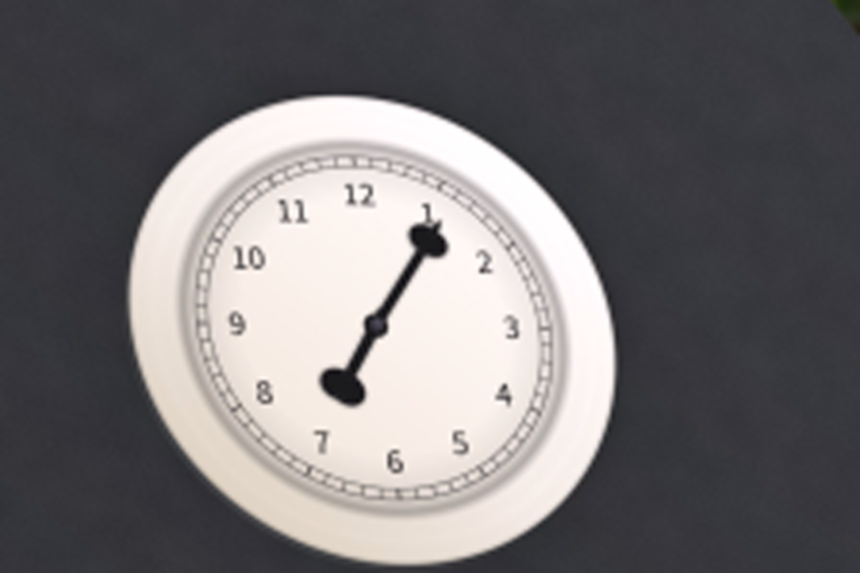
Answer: 7.06
